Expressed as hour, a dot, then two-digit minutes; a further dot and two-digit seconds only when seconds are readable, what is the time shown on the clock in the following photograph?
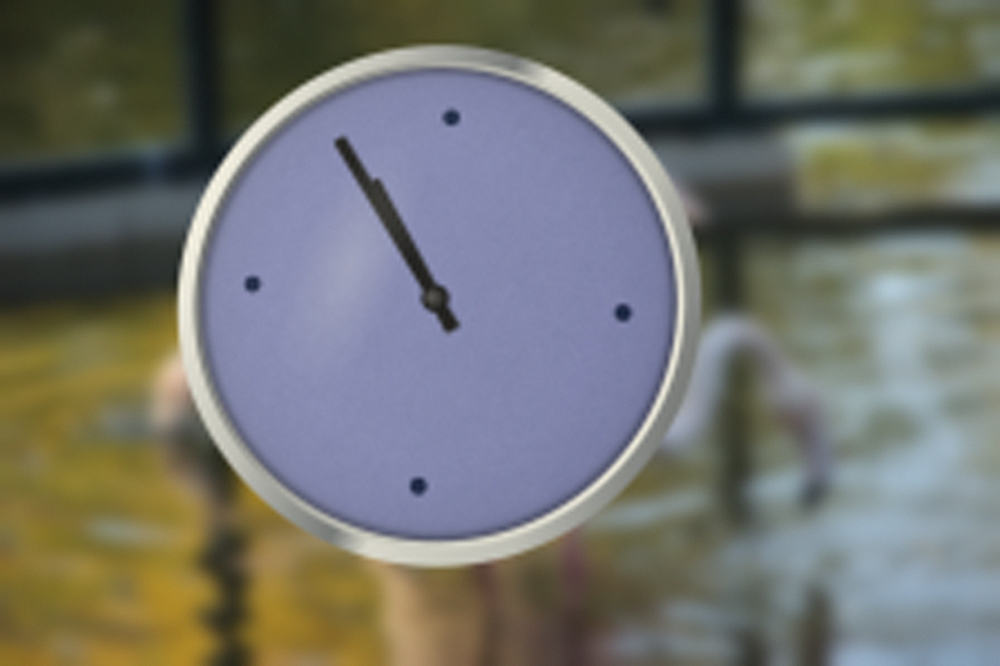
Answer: 10.54
